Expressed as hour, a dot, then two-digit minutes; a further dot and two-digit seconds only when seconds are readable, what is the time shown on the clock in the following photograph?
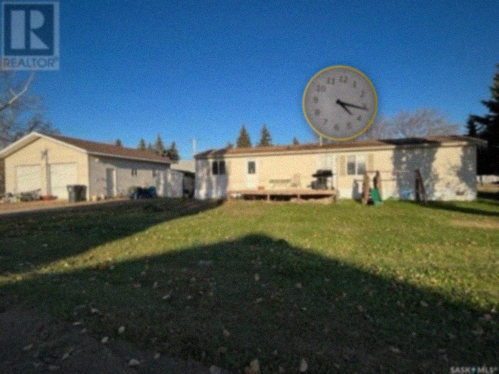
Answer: 4.16
